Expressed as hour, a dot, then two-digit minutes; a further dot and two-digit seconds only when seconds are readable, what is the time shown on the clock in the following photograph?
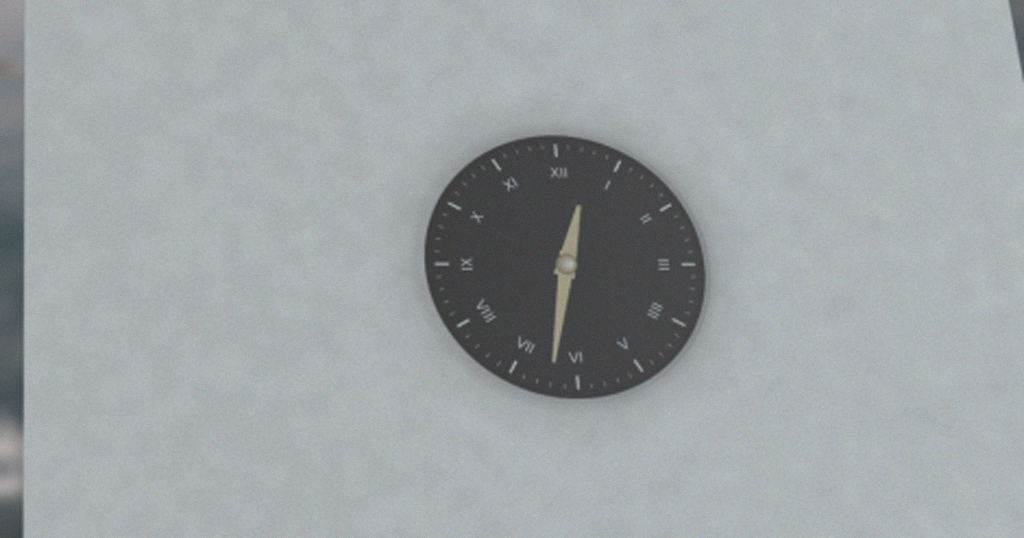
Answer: 12.32
